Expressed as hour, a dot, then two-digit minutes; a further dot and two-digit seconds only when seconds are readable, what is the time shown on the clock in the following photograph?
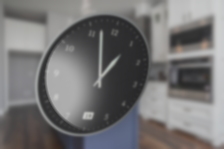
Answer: 12.57
